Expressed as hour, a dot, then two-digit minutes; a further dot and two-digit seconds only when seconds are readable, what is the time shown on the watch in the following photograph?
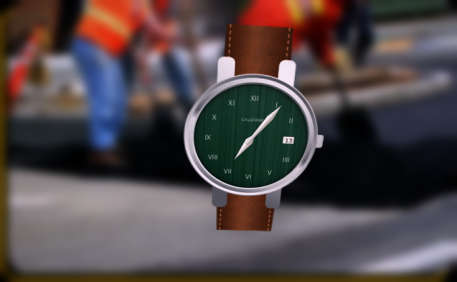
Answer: 7.06
